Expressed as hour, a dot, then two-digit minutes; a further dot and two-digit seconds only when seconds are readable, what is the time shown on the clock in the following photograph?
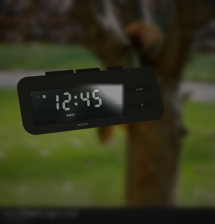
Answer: 12.45
